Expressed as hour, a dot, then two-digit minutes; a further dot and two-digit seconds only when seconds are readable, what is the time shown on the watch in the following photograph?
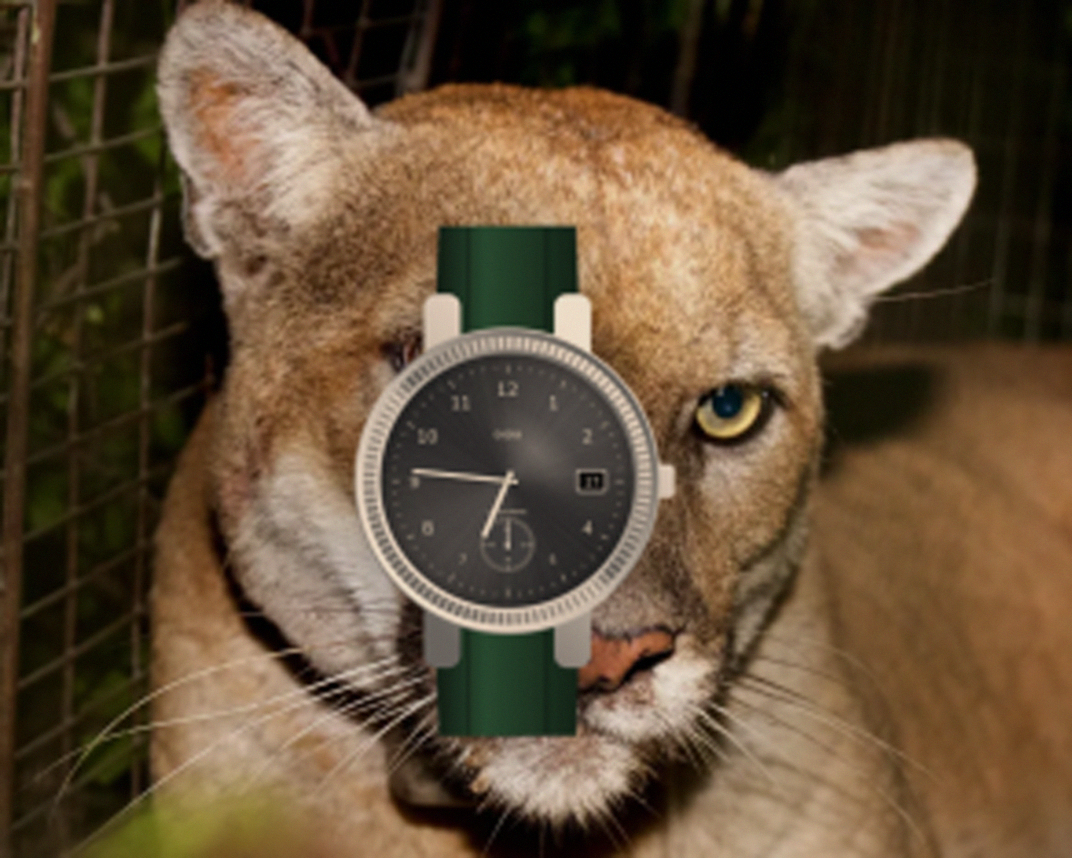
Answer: 6.46
